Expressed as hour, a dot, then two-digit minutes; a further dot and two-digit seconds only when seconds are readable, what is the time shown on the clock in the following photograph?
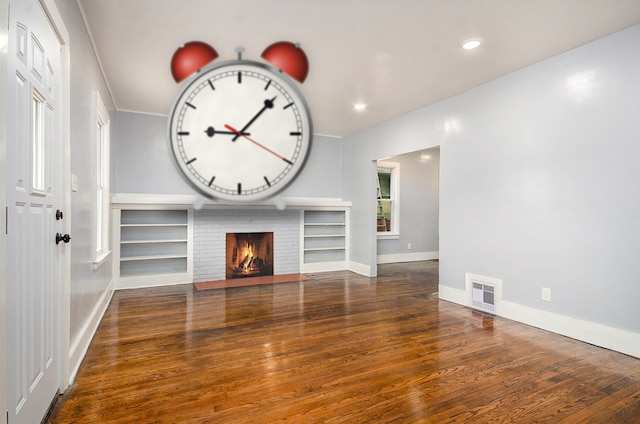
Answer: 9.07.20
